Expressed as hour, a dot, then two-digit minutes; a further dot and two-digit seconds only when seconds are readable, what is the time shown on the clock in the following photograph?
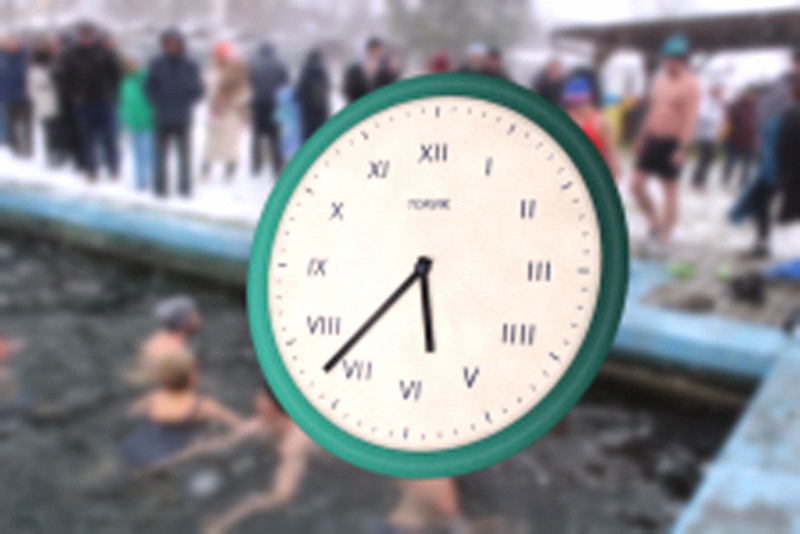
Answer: 5.37
